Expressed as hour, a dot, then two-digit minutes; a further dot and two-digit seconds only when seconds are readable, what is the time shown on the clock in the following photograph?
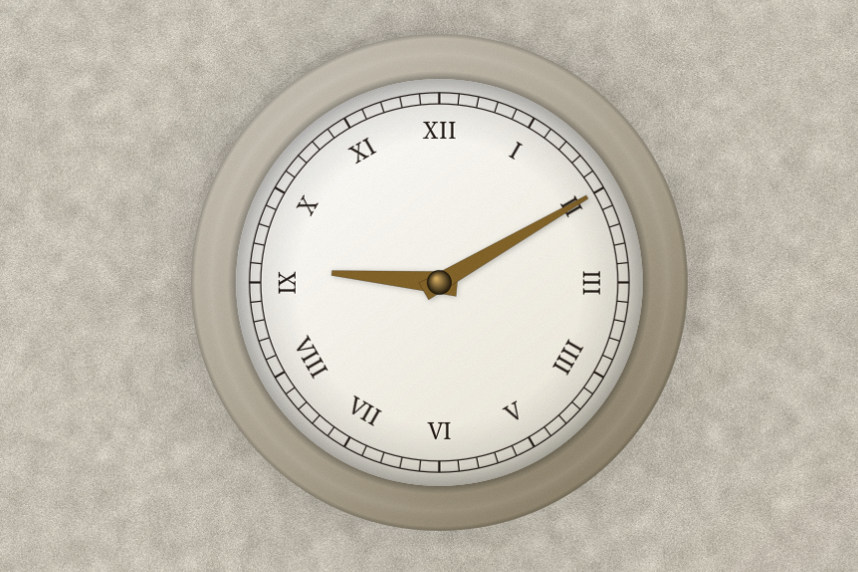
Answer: 9.10
